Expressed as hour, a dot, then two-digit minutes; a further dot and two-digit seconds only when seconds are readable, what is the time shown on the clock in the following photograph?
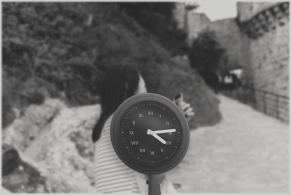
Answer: 4.14
